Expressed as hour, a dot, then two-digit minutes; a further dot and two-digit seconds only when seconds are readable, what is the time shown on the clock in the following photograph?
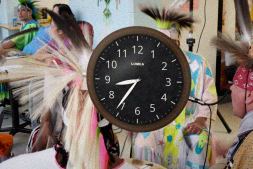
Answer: 8.36
